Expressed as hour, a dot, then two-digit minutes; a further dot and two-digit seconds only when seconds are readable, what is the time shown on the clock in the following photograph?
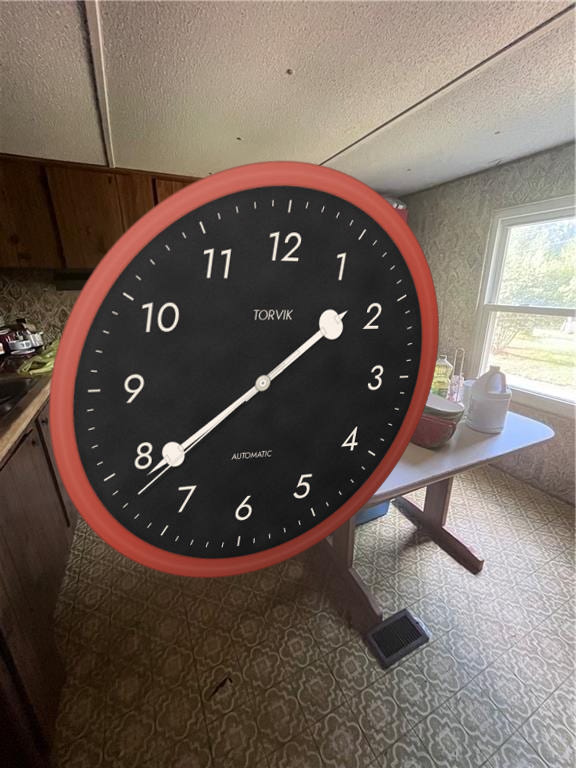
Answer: 1.38.38
